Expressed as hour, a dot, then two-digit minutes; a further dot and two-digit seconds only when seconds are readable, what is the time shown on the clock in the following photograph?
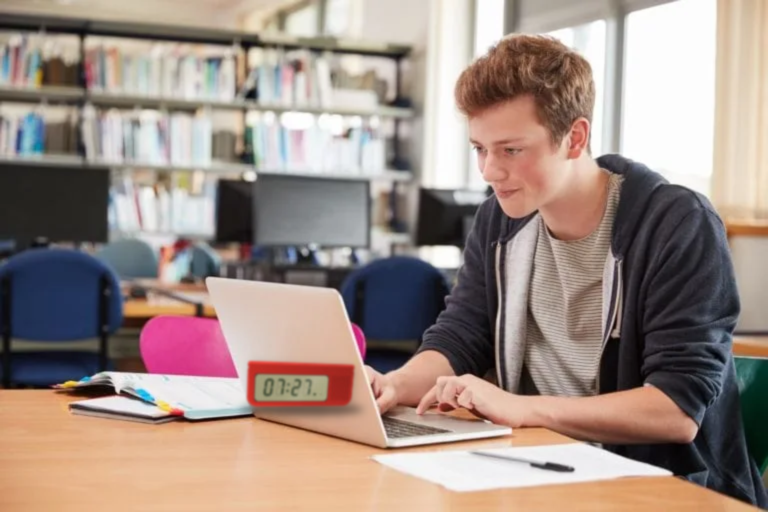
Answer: 7.27
